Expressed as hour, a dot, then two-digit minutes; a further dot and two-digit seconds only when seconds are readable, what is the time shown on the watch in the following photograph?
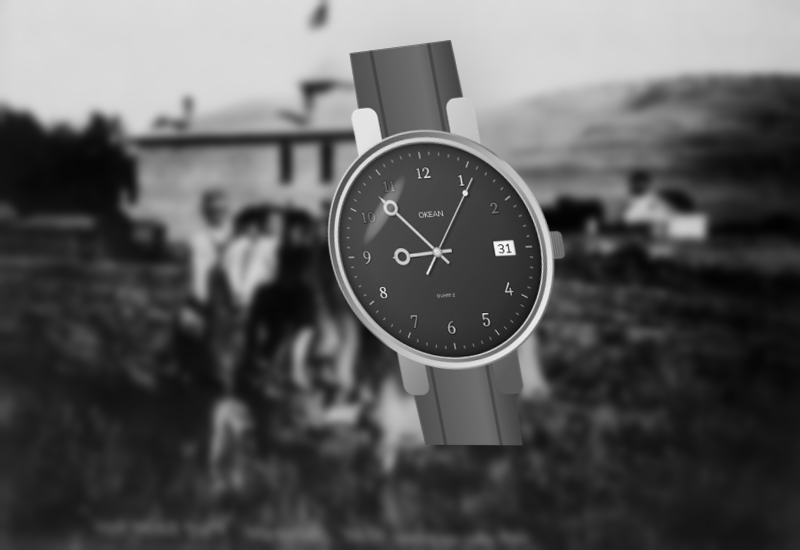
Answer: 8.53.06
